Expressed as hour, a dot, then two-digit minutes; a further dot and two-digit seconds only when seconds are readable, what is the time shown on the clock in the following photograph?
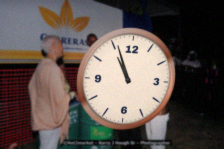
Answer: 10.56
